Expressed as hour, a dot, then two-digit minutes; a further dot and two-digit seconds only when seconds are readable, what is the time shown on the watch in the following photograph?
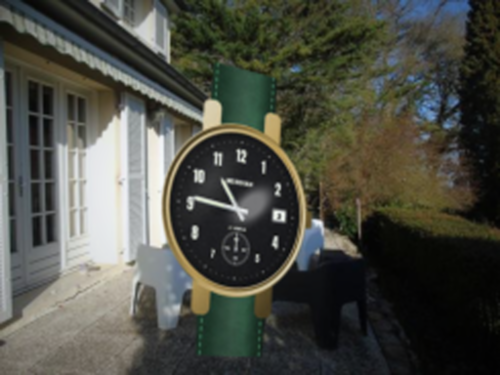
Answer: 10.46
